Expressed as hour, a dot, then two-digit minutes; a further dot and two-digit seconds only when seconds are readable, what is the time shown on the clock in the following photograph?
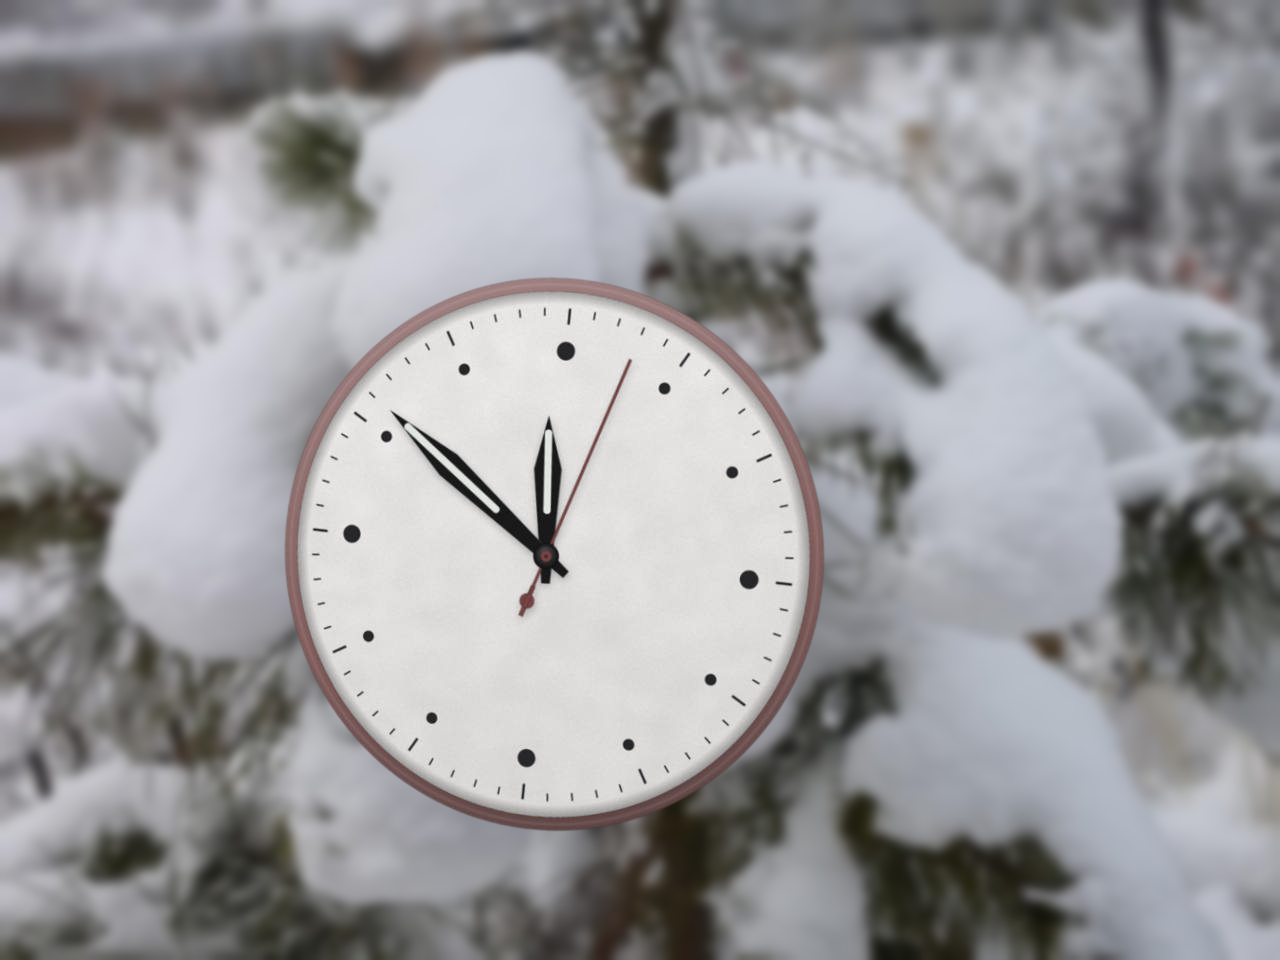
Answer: 11.51.03
